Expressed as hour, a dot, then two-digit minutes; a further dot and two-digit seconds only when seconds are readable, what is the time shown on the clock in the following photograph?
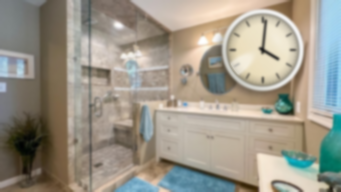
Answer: 4.01
